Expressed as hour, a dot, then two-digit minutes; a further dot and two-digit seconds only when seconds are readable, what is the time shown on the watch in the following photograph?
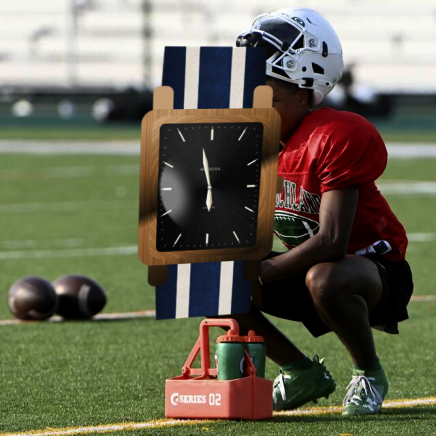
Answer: 5.58
